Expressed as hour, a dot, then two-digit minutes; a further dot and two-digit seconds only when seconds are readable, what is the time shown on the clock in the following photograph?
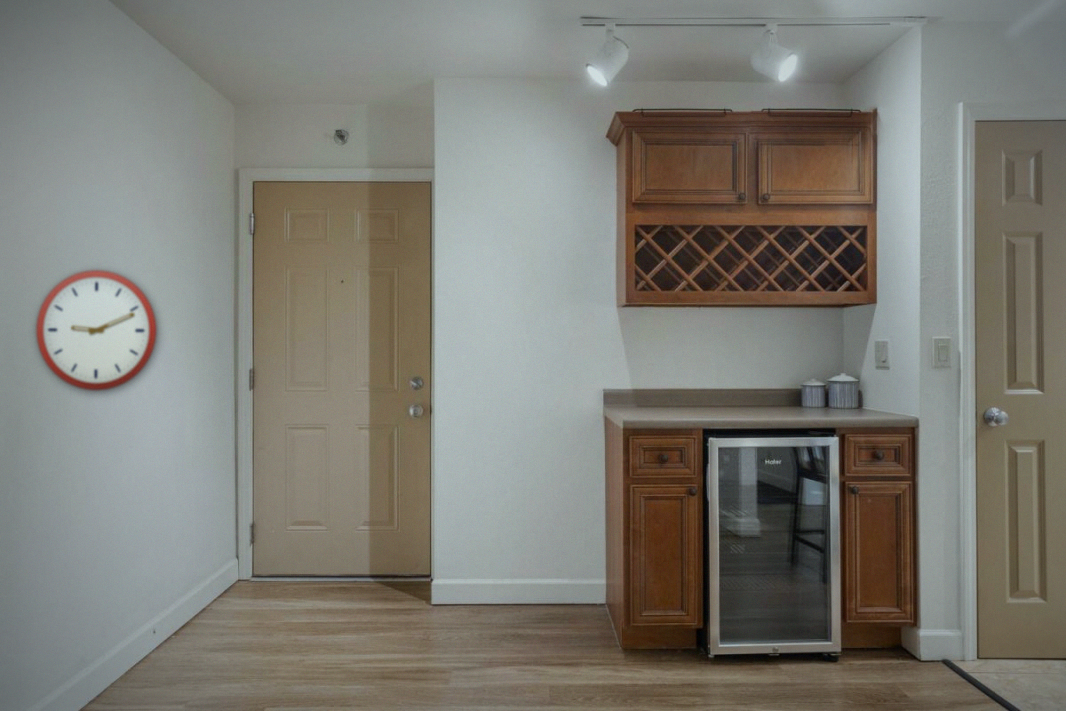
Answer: 9.11
